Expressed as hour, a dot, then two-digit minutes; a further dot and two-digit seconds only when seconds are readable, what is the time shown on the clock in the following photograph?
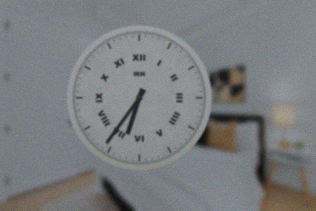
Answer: 6.36
